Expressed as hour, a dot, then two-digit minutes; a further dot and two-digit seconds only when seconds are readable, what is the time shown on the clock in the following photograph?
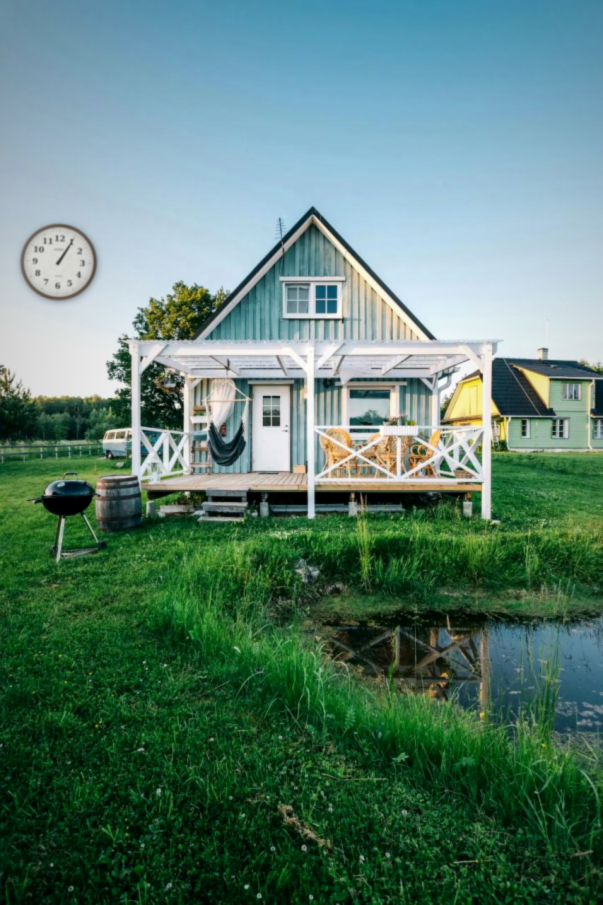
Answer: 1.05
